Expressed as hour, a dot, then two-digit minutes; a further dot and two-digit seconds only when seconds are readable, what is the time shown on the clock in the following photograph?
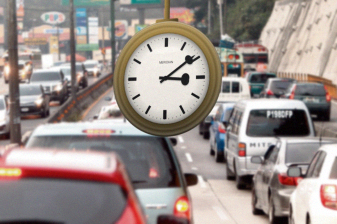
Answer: 3.09
